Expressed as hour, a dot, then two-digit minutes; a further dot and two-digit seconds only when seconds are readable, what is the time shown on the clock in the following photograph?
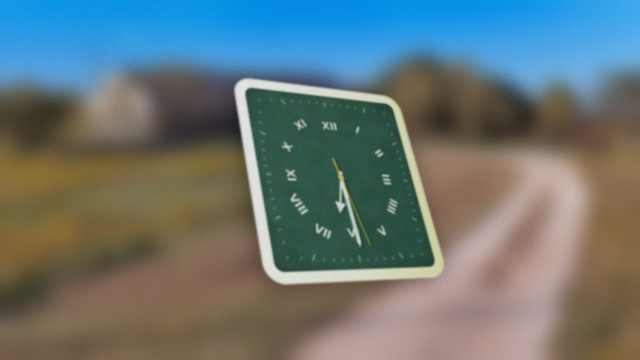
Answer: 6.29.28
